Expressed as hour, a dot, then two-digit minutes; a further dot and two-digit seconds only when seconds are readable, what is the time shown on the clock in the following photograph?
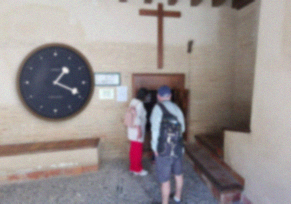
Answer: 1.19
